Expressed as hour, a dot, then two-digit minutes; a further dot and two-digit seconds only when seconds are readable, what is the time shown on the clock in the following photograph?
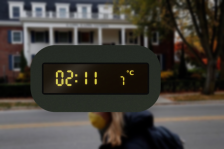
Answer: 2.11
